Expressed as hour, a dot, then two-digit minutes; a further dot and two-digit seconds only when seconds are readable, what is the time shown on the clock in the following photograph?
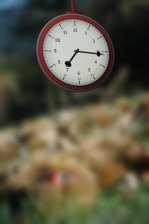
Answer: 7.16
